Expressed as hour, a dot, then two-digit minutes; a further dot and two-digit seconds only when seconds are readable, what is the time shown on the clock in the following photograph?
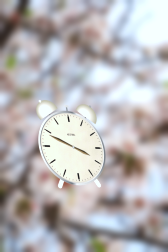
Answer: 3.49
